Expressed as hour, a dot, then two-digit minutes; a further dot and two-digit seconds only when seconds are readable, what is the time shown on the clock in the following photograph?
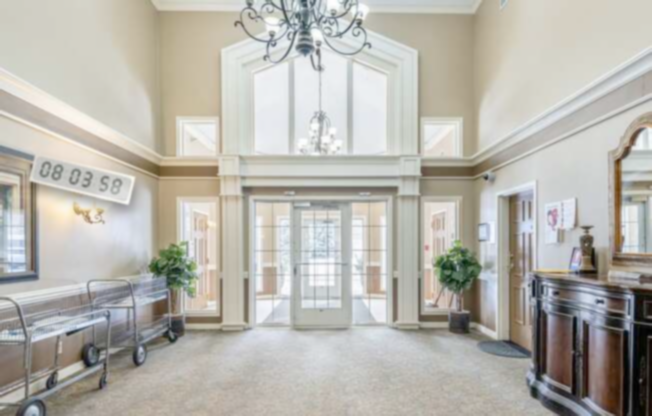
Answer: 8.03.58
